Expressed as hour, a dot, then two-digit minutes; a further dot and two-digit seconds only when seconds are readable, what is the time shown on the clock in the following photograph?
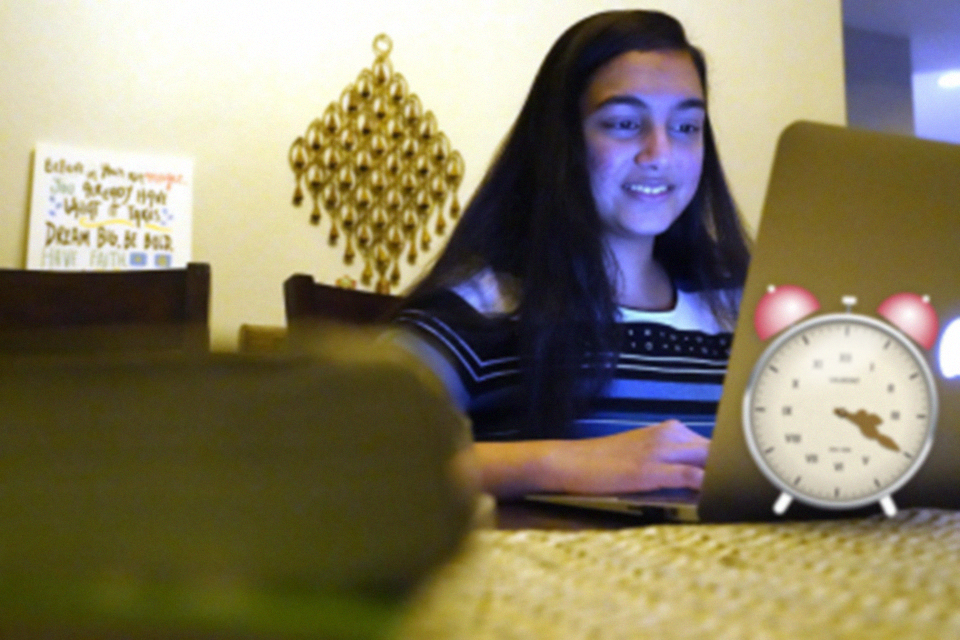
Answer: 3.20
